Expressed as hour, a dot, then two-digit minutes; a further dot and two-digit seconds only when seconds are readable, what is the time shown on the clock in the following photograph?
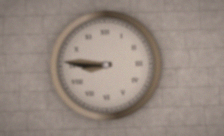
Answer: 8.46
